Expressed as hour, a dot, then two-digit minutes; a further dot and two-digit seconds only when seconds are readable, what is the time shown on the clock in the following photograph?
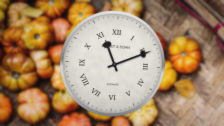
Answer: 11.11
